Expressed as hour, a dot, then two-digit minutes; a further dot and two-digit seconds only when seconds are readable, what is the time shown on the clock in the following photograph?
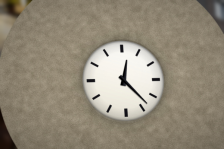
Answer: 12.23
